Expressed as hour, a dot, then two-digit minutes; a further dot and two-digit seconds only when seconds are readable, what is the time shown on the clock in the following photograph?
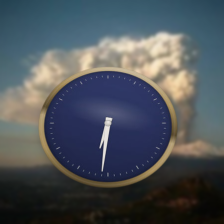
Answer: 6.31
